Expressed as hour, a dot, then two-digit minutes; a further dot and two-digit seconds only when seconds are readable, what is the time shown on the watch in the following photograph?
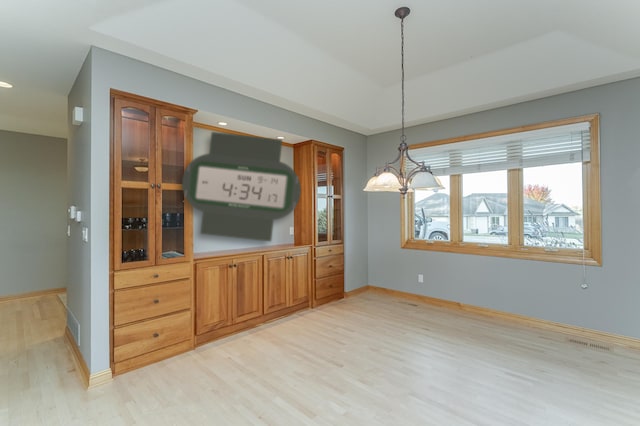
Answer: 4.34
